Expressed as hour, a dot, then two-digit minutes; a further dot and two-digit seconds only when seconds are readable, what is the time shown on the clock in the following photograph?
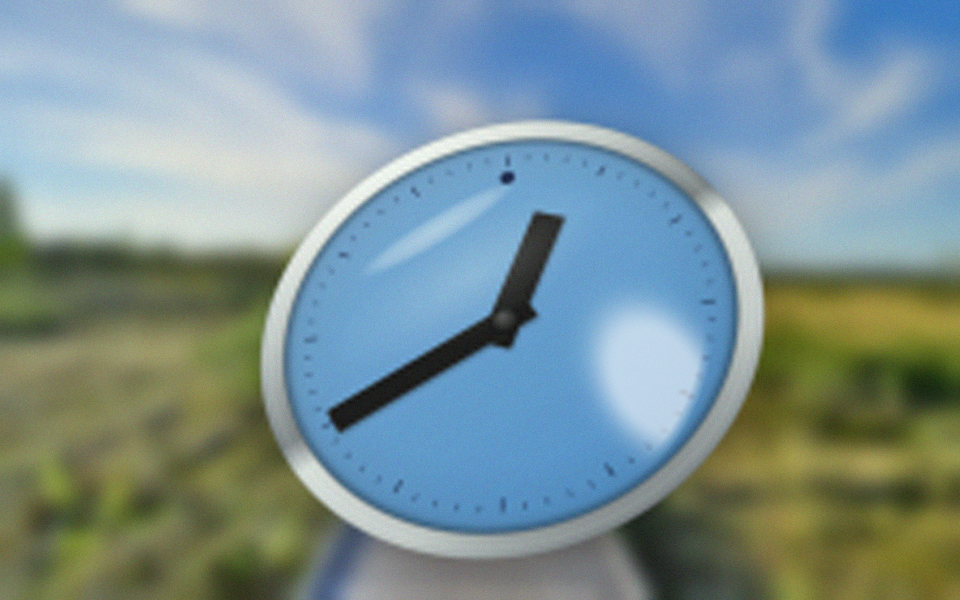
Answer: 12.40
